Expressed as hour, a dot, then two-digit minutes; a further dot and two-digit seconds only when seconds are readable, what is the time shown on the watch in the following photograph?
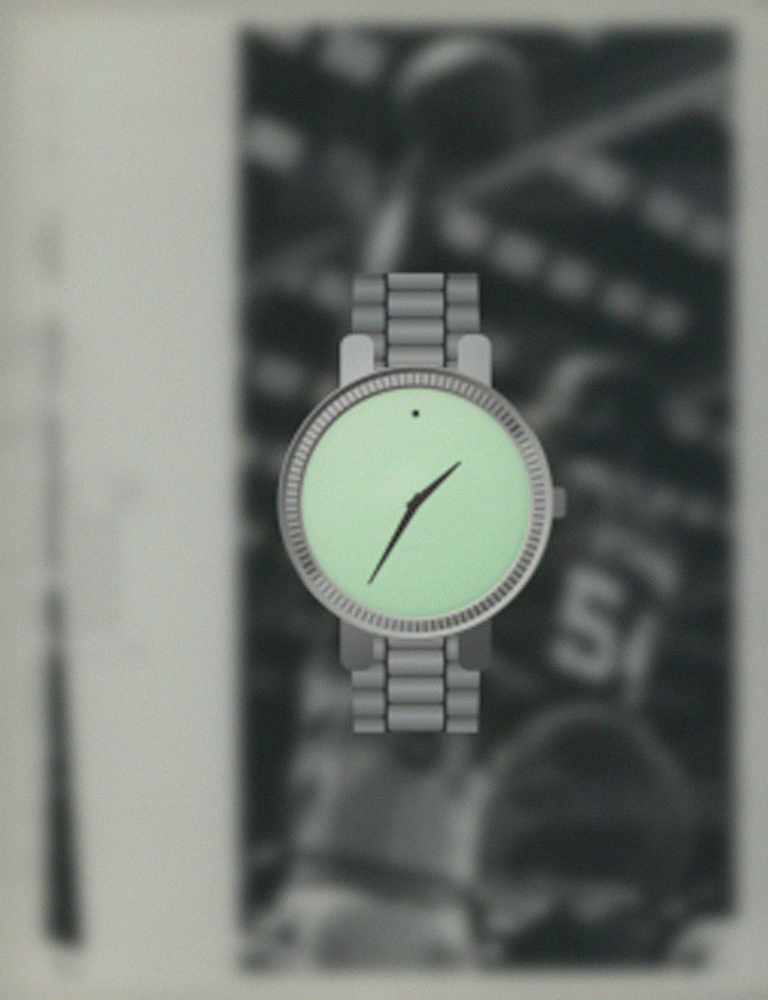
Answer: 1.35
